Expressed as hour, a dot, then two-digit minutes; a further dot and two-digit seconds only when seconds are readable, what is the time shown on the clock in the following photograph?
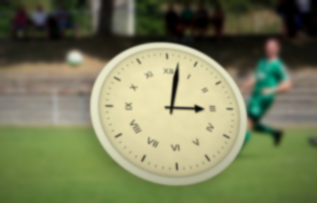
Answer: 3.02
